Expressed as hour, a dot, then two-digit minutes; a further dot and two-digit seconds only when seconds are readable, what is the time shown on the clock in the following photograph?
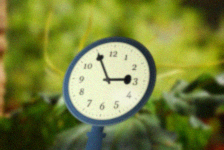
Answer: 2.55
